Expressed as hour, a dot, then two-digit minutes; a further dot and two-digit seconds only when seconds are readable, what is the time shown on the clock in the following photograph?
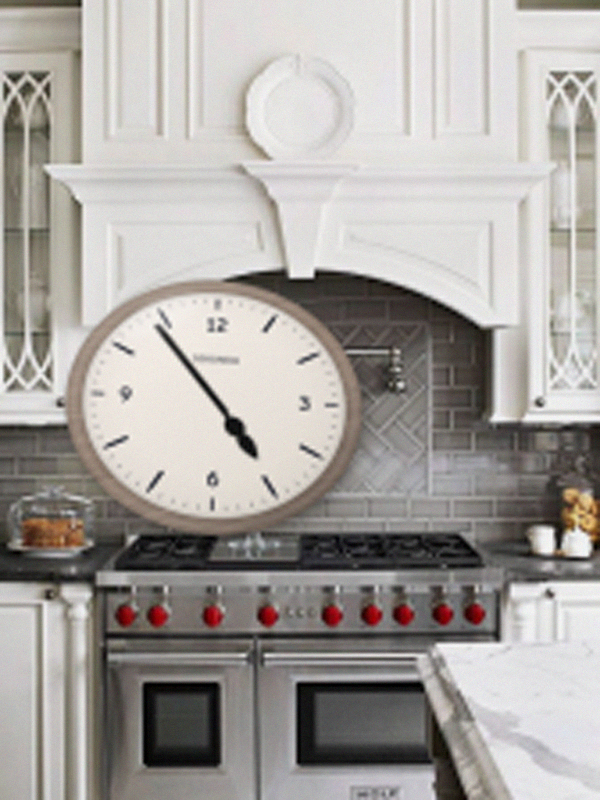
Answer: 4.54
